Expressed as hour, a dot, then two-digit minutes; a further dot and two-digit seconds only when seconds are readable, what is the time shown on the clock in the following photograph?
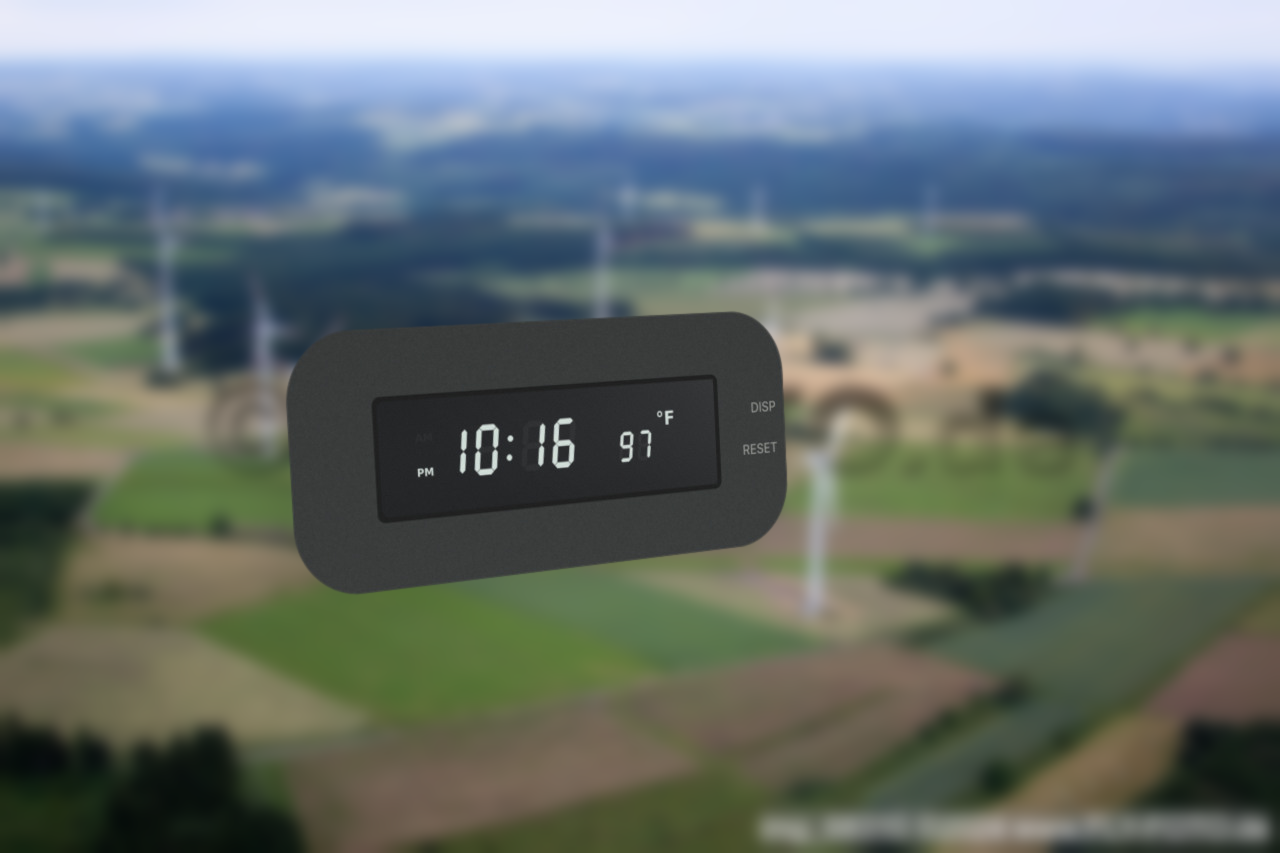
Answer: 10.16
